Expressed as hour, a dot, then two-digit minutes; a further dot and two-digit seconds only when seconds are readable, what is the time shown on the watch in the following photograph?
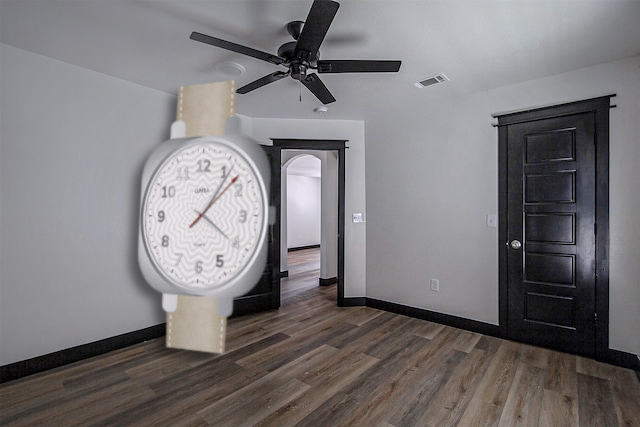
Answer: 4.06.08
